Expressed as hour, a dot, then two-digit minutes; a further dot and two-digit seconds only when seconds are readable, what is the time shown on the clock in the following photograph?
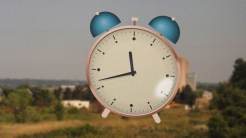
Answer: 11.42
